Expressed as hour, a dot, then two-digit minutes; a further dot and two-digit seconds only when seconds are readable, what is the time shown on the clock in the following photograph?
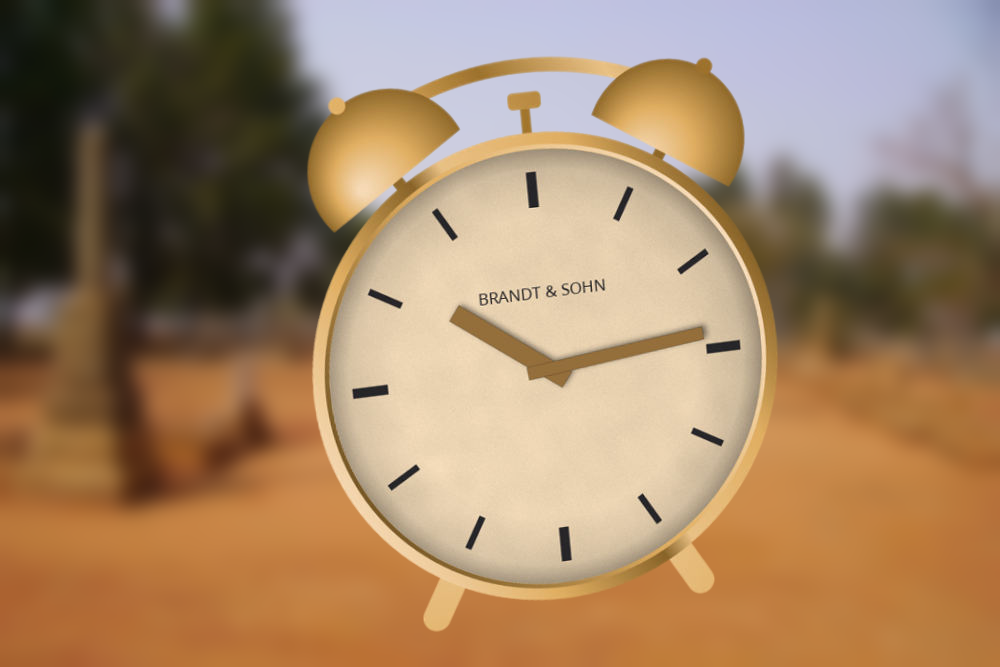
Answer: 10.14
